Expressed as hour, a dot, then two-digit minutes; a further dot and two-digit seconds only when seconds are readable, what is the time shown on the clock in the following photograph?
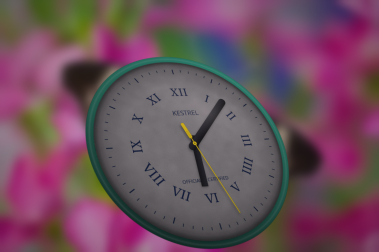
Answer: 6.07.27
